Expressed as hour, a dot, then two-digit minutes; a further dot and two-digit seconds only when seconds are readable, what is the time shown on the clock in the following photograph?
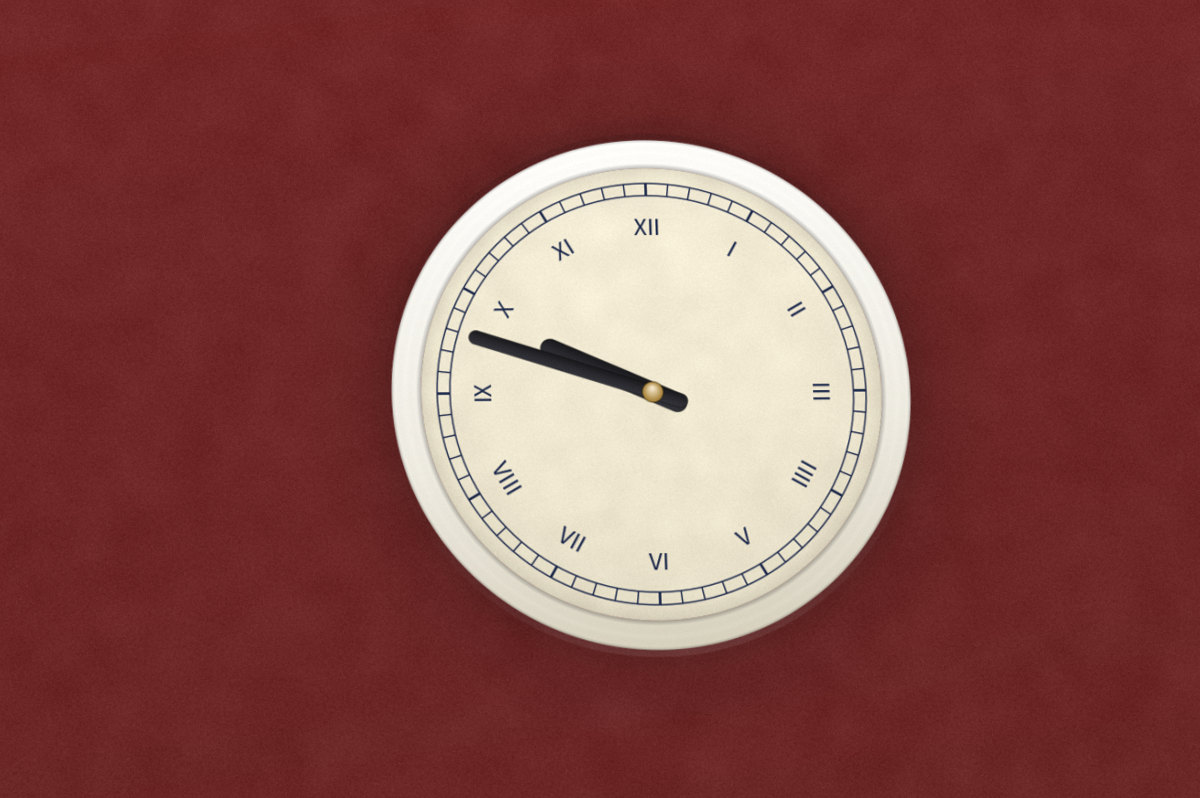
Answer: 9.48
